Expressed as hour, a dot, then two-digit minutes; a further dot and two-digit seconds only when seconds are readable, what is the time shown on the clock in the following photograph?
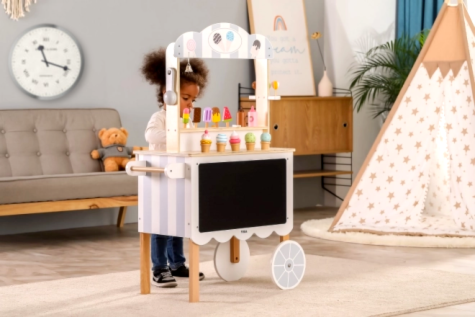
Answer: 11.18
